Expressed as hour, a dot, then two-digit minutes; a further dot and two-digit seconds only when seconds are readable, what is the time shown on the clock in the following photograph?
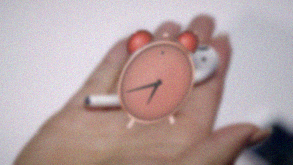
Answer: 6.43
